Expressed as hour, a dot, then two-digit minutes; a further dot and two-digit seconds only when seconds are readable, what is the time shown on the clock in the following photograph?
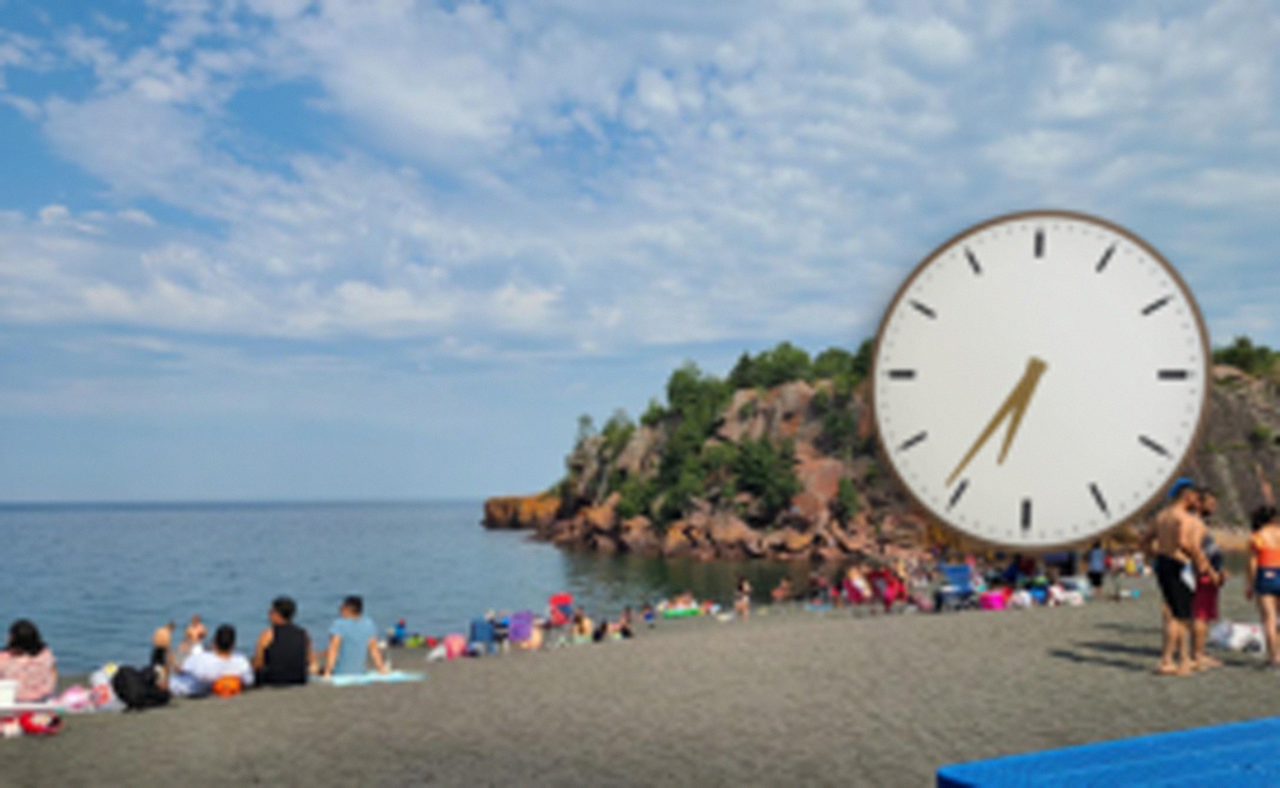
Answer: 6.36
